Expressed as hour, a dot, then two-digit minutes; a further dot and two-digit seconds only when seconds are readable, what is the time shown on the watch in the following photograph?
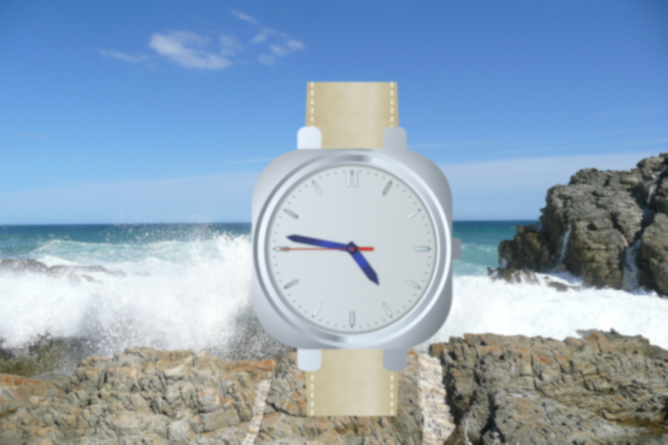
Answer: 4.46.45
